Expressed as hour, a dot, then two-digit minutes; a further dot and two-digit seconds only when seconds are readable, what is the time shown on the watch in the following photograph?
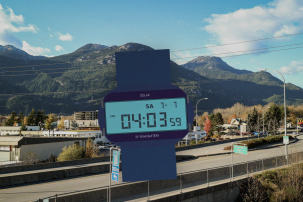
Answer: 4.03.59
